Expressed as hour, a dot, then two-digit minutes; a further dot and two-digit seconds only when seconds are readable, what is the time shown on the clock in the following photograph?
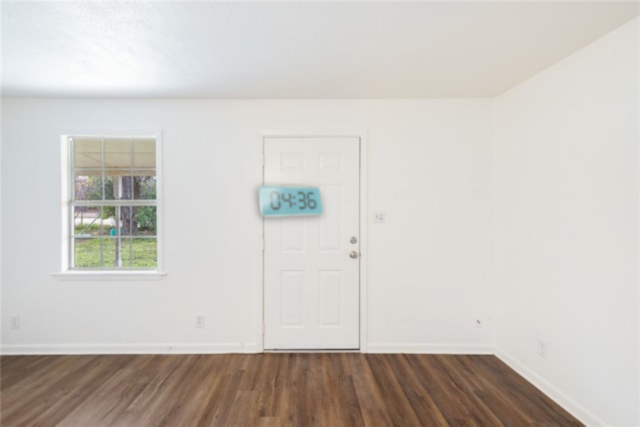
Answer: 4.36
